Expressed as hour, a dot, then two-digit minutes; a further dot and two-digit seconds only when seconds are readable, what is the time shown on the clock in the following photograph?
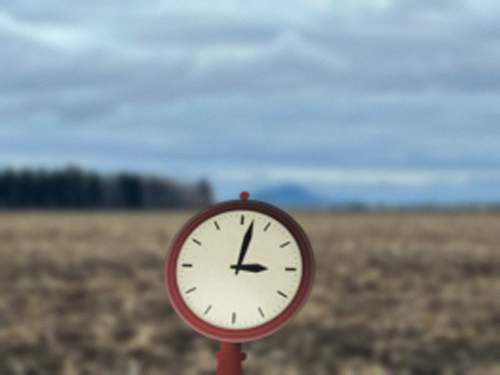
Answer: 3.02
